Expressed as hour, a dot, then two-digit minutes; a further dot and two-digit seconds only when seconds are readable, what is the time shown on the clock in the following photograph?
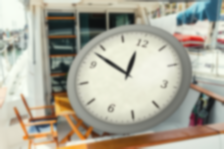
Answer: 11.48
